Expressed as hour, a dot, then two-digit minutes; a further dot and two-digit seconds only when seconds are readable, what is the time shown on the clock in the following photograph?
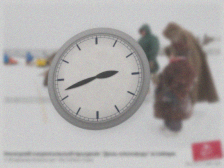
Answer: 2.42
